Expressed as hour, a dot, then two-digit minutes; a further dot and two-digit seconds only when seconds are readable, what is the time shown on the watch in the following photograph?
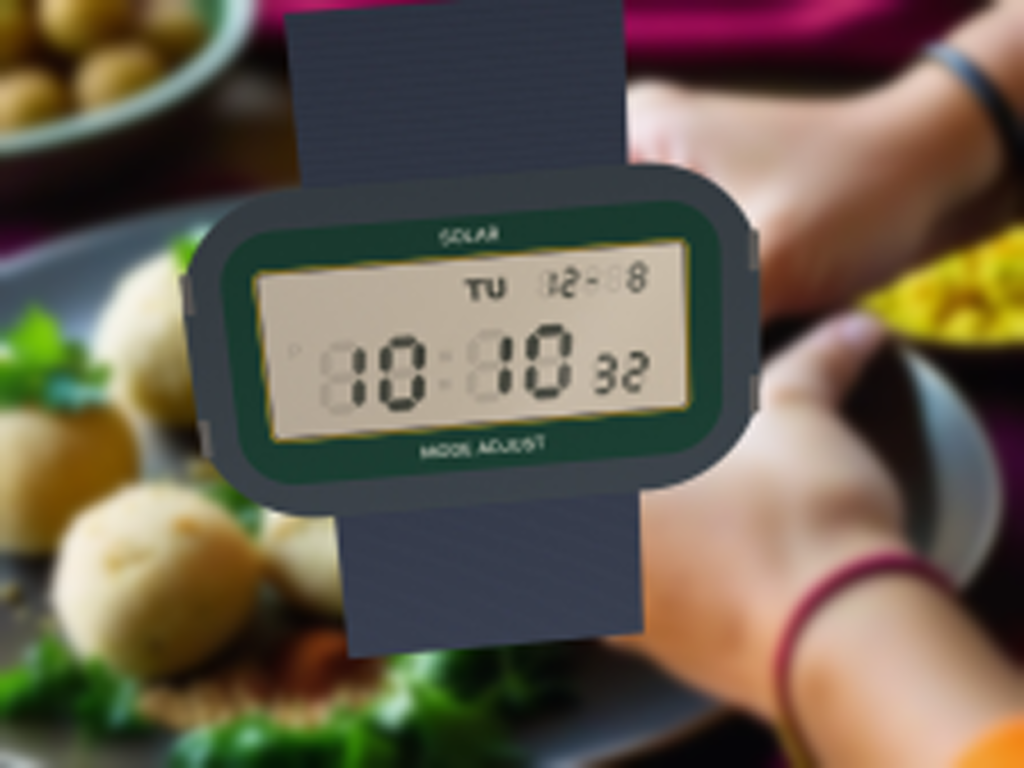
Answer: 10.10.32
